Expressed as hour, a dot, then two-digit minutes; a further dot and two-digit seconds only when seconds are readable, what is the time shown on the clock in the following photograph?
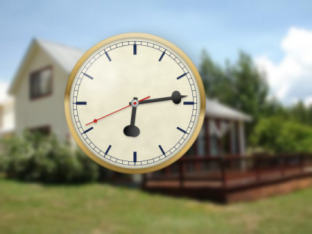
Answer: 6.13.41
